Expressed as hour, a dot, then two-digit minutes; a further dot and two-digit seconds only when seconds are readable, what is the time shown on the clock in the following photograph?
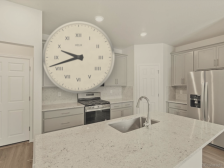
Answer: 9.42
